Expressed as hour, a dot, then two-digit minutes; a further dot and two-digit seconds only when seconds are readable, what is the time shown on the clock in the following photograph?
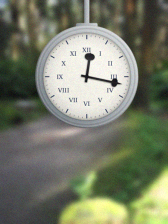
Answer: 12.17
